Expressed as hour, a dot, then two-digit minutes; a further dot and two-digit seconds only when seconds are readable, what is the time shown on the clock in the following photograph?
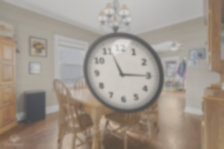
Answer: 11.15
